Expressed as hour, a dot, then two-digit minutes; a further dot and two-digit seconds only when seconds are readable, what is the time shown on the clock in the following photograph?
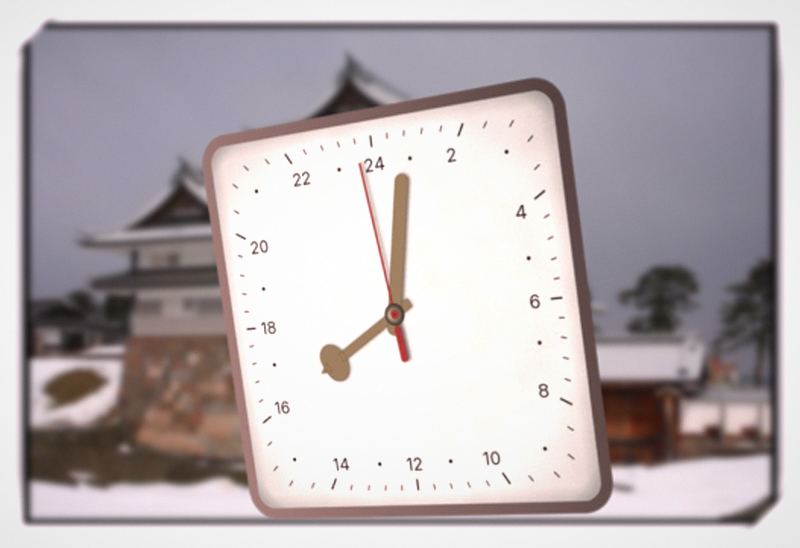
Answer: 16.01.59
